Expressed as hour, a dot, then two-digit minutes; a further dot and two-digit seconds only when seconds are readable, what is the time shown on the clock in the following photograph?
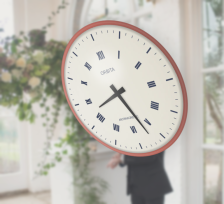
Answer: 8.27
